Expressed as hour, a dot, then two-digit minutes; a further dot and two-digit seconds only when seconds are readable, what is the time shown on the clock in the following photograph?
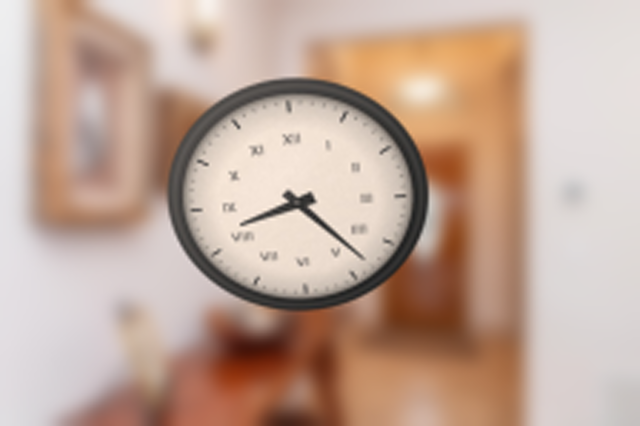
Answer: 8.23
